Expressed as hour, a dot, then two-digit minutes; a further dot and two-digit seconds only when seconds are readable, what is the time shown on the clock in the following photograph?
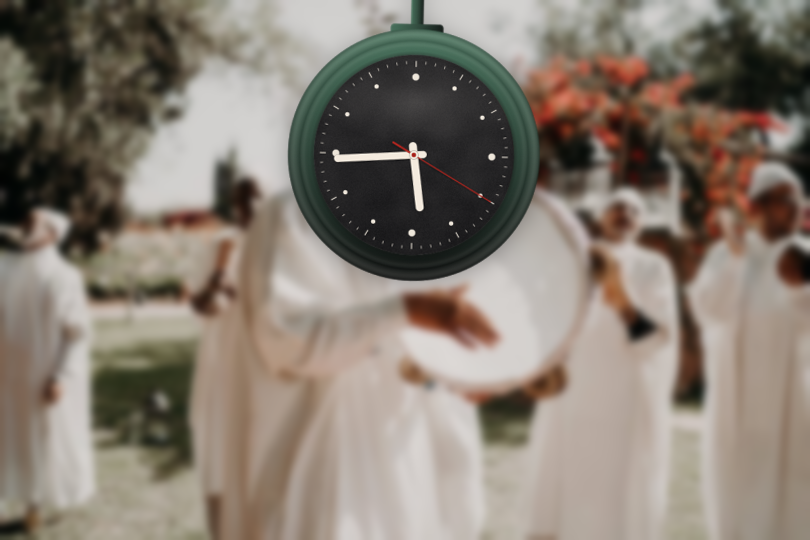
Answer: 5.44.20
